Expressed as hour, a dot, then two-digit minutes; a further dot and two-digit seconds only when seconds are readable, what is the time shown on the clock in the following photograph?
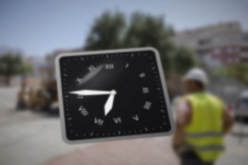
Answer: 6.46
